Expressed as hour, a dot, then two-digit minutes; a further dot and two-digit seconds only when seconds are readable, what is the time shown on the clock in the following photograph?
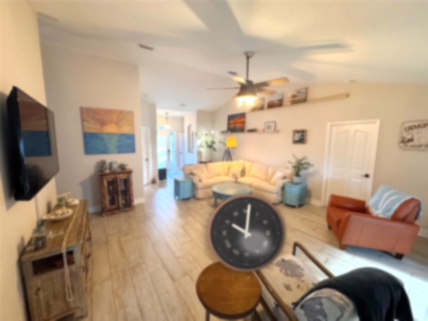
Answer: 10.01
